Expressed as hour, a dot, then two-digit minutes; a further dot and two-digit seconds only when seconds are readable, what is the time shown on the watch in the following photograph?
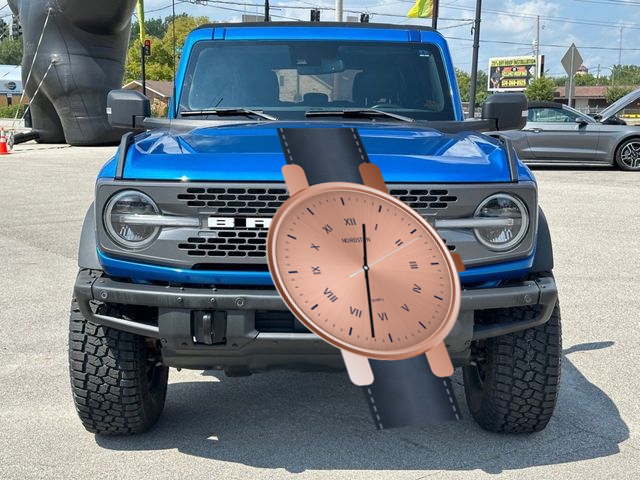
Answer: 12.32.11
